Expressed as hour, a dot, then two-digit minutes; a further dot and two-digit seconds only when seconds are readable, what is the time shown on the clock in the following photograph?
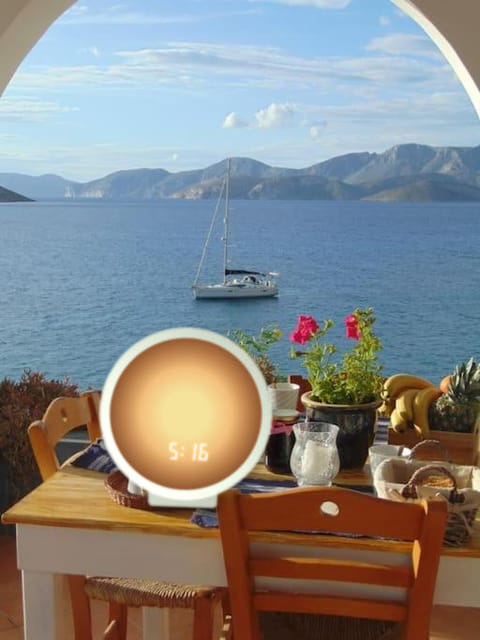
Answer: 5.16
